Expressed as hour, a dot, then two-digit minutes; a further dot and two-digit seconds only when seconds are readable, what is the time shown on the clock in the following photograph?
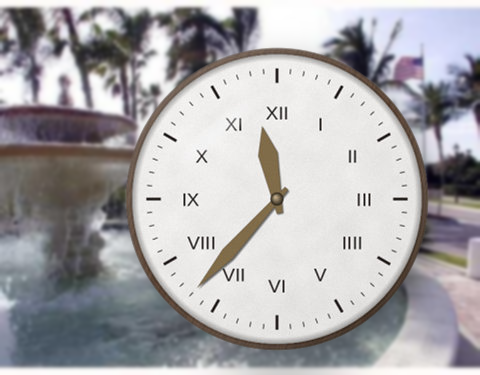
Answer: 11.37
